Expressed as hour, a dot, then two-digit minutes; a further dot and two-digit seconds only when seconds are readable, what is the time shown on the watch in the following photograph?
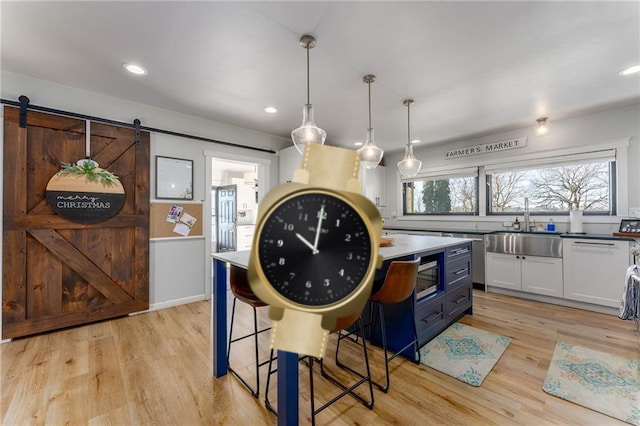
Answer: 10.00
